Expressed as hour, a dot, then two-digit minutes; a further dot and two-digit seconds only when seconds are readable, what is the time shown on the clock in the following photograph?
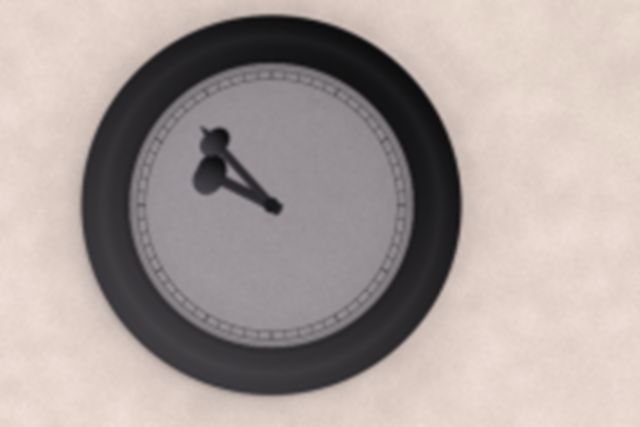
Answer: 9.53
